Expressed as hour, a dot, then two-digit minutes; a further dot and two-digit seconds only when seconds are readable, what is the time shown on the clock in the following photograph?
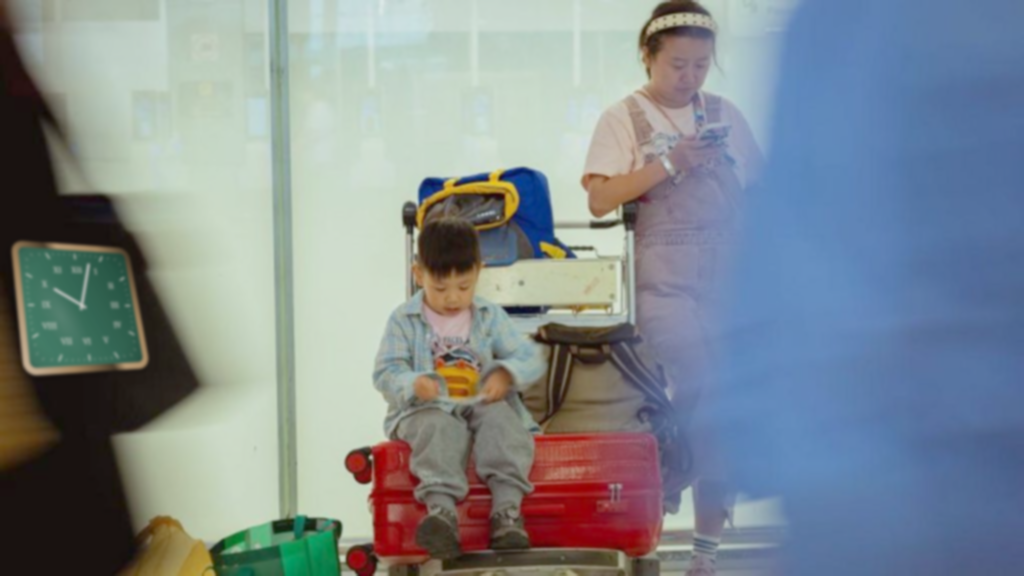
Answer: 10.03
